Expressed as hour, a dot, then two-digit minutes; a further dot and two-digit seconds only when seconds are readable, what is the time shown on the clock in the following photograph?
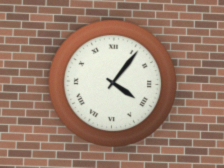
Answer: 4.06
